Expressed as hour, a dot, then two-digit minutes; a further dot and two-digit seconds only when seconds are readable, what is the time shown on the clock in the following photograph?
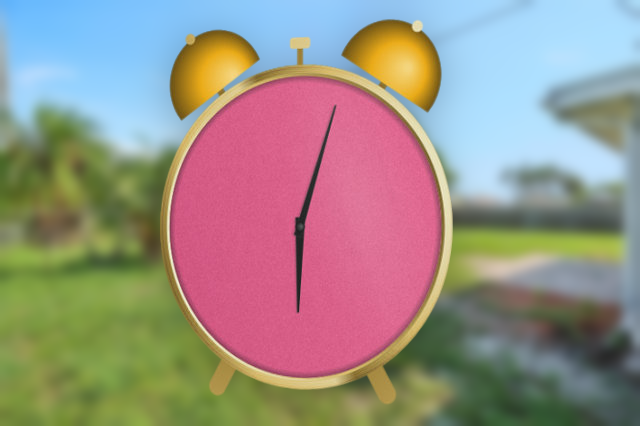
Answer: 6.03
